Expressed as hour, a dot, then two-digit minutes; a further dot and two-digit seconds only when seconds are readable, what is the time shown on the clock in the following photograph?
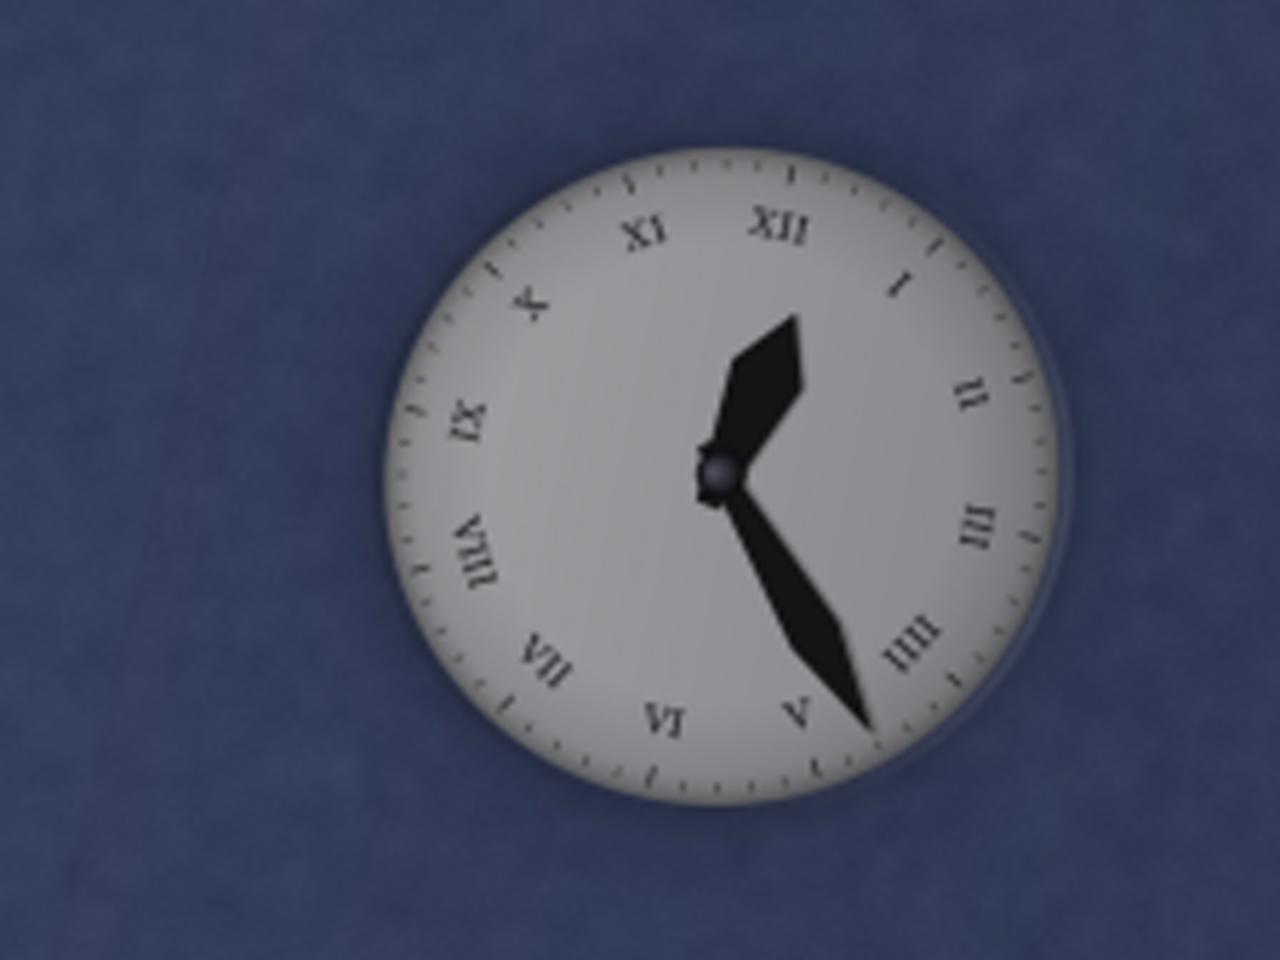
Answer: 12.23
